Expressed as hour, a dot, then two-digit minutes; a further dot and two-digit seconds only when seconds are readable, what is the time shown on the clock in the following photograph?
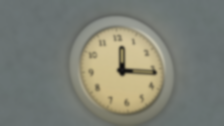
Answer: 12.16
